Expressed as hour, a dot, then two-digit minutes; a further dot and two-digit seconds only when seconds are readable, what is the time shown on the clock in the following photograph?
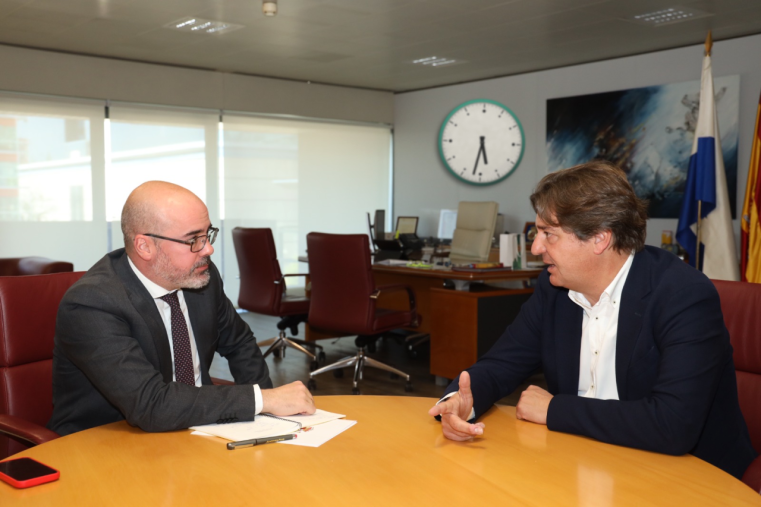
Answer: 5.32
